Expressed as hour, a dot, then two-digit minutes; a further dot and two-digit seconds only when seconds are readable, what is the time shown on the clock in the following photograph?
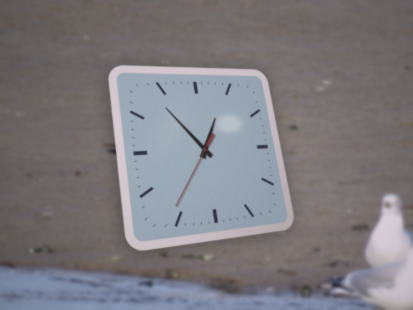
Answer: 12.53.36
